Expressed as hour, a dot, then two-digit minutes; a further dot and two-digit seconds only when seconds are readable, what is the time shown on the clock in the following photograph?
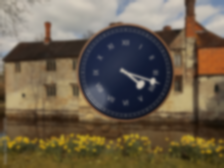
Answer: 4.18
